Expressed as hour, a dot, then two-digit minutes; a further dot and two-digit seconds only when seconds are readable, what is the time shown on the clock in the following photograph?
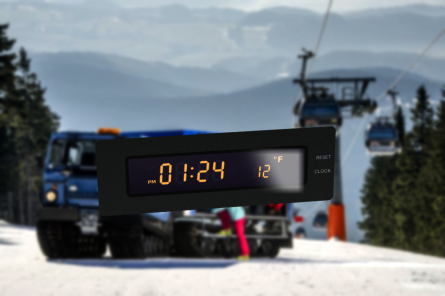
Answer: 1.24
